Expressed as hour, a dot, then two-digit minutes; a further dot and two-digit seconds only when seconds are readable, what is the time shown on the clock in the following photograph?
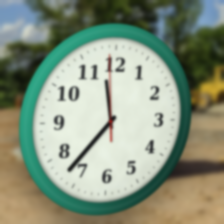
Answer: 11.36.59
